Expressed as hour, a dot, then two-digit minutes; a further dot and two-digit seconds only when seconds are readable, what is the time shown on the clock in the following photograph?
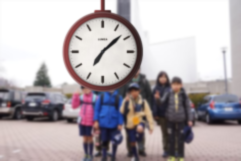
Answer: 7.08
